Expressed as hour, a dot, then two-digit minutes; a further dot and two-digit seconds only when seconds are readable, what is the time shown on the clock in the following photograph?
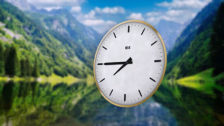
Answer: 7.45
